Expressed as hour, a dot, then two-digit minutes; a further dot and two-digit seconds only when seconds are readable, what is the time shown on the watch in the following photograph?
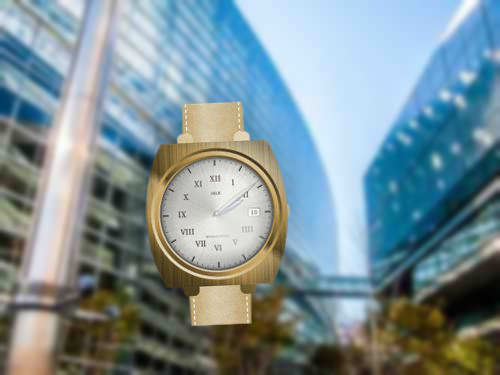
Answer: 2.09
